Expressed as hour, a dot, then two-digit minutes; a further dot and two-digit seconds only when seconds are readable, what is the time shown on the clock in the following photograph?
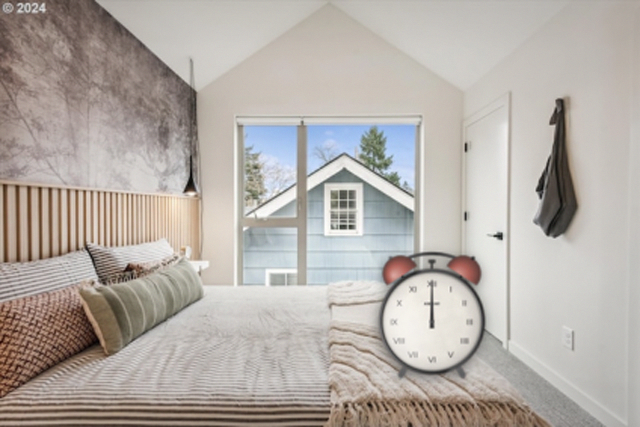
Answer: 12.00
